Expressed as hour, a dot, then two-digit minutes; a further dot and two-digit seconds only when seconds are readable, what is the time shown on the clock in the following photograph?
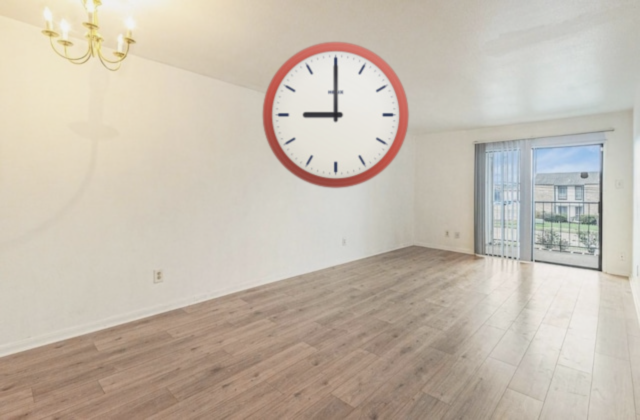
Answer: 9.00
